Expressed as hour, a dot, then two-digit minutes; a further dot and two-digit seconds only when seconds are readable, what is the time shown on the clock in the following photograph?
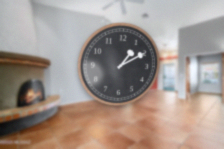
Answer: 1.10
